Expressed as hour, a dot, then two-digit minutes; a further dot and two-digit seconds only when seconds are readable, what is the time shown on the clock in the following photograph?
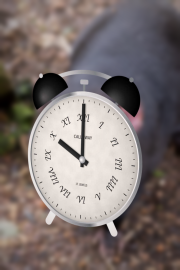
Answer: 10.00
